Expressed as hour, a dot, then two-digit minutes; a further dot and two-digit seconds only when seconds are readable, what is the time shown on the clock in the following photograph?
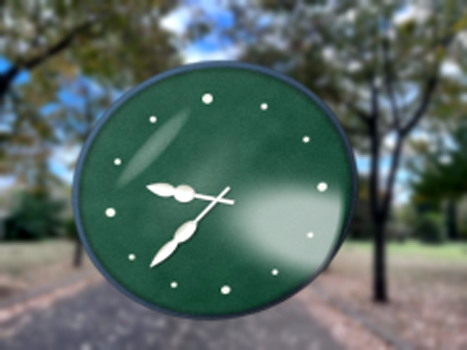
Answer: 9.38
